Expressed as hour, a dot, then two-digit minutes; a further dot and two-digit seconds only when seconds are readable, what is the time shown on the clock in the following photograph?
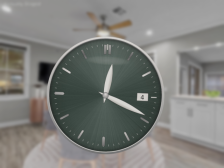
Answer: 12.19
